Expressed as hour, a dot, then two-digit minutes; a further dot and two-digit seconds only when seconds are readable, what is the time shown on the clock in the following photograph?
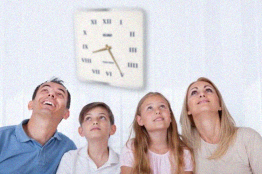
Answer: 8.25
